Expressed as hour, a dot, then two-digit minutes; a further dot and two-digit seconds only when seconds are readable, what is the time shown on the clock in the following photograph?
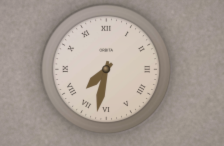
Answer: 7.32
